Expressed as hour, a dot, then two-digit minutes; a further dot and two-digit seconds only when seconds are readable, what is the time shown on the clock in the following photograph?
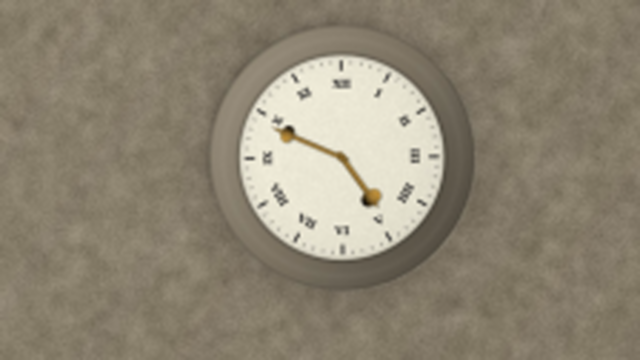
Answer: 4.49
